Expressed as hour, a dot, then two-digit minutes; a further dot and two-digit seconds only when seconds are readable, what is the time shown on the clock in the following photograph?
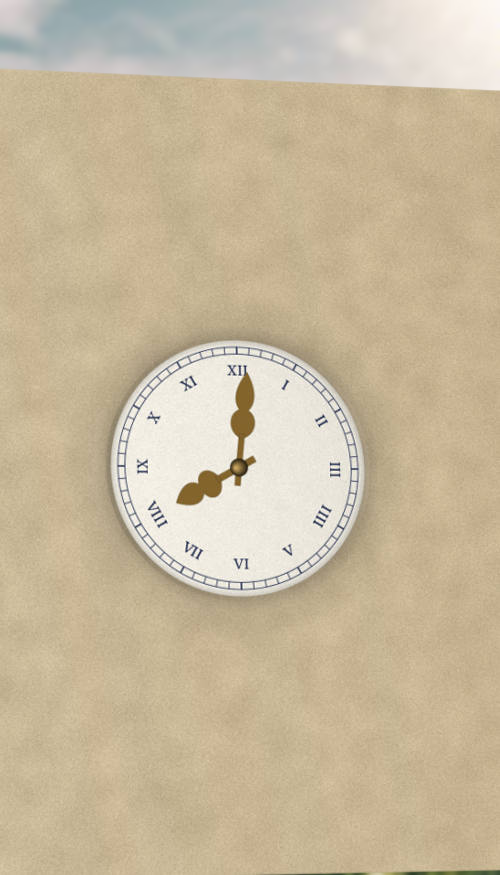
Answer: 8.01
